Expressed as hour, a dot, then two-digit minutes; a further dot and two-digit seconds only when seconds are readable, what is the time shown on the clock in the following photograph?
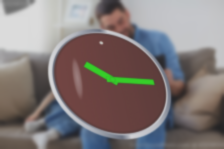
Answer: 10.16
